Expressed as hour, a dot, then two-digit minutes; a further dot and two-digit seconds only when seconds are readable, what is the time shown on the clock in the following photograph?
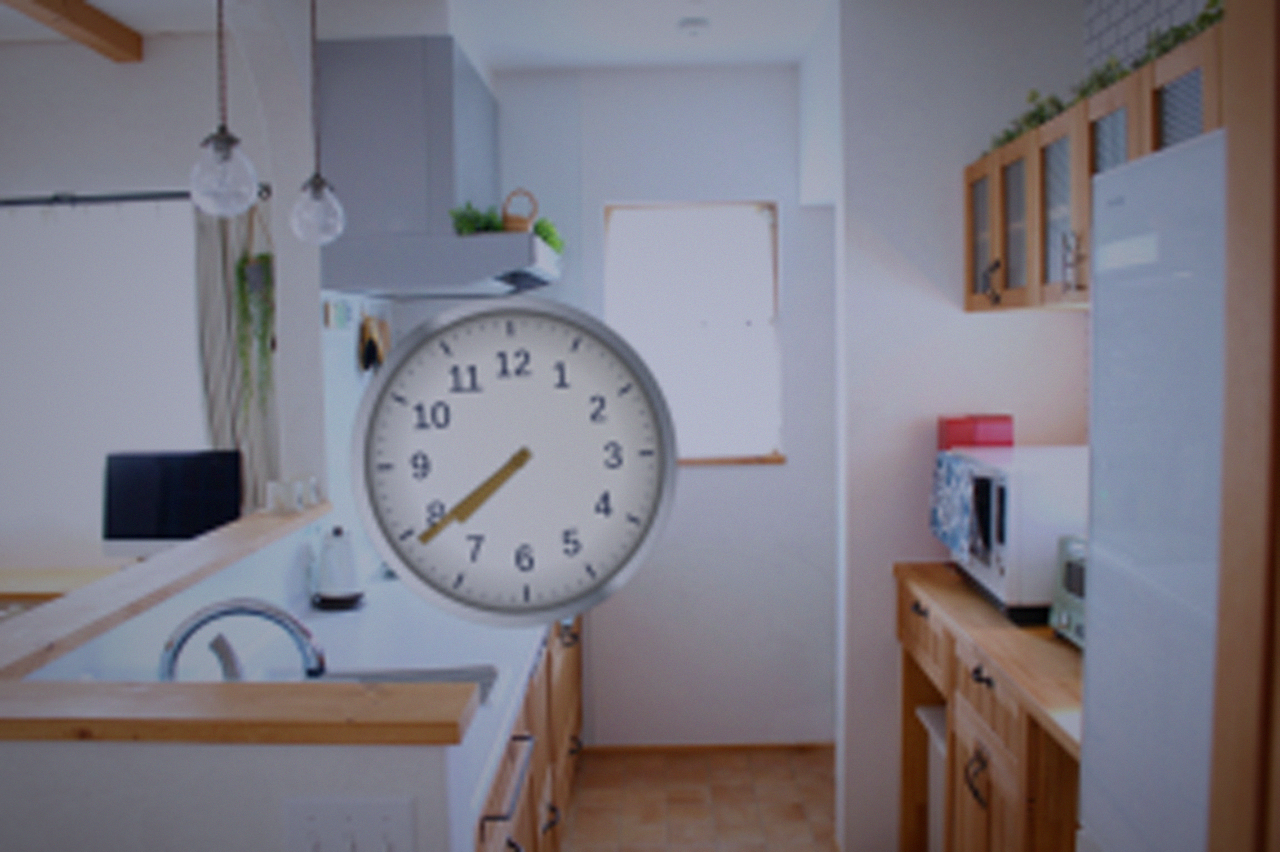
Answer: 7.39
